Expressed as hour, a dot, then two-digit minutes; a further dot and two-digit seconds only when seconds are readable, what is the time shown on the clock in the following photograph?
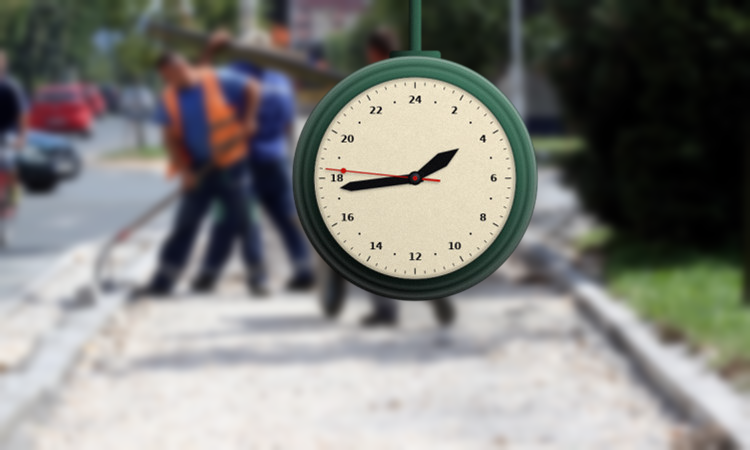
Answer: 3.43.46
